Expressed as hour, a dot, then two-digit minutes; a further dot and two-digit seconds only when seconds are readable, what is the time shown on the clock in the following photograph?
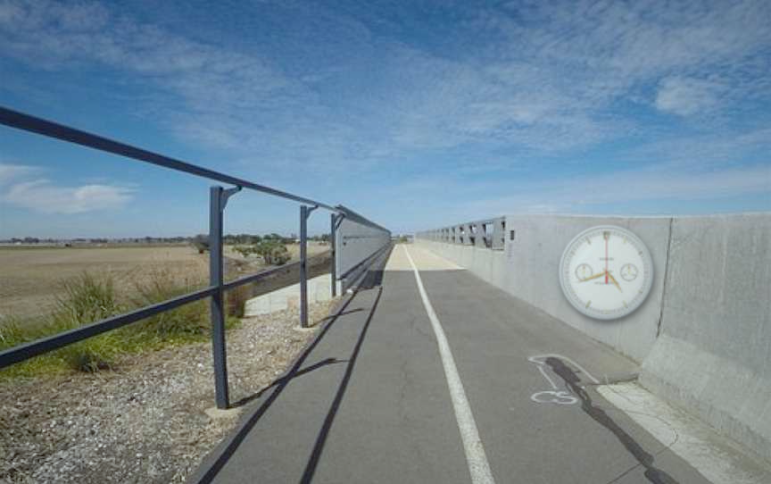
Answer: 4.42
